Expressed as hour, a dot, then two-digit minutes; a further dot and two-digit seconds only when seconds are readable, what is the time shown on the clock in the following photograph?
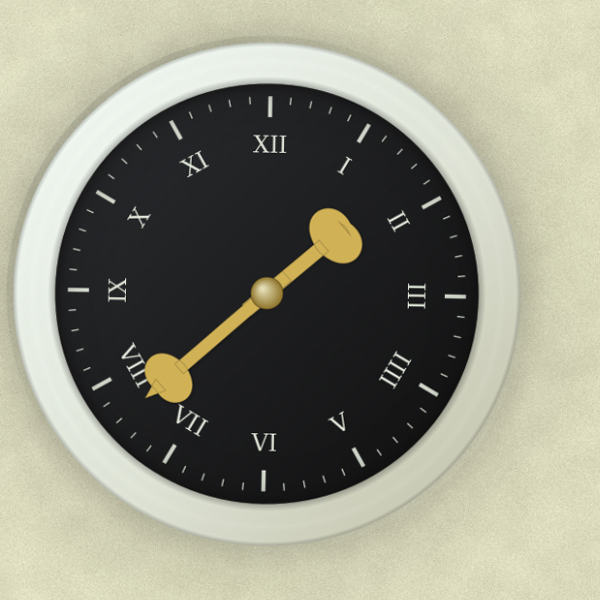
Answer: 1.38
